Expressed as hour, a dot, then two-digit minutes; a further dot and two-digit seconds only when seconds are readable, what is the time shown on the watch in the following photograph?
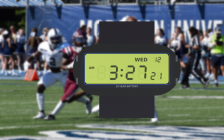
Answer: 3.27.21
